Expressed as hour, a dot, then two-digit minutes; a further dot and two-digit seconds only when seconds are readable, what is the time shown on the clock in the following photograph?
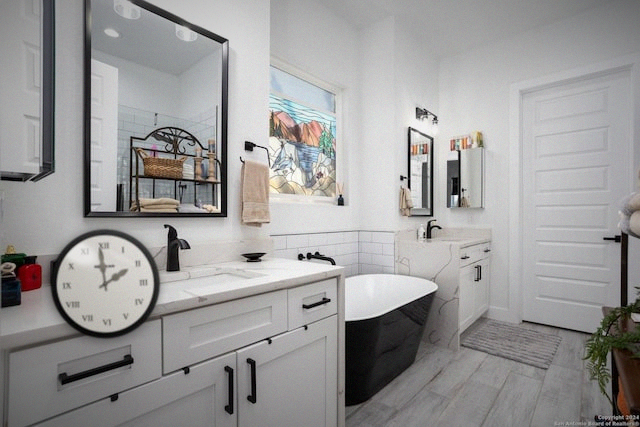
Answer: 1.59
